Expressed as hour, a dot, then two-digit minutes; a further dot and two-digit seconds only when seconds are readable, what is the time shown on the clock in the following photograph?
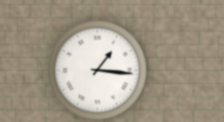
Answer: 1.16
